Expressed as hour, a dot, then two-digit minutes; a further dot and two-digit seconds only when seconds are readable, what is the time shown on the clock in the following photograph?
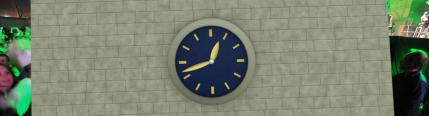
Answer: 12.42
